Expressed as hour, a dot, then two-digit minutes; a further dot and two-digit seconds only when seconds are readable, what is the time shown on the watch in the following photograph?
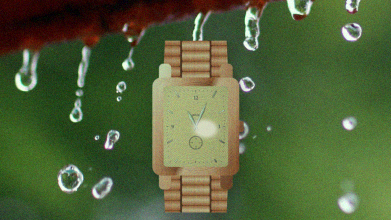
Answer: 11.04
